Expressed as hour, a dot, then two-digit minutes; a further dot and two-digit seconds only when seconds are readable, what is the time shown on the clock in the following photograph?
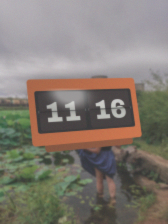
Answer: 11.16
